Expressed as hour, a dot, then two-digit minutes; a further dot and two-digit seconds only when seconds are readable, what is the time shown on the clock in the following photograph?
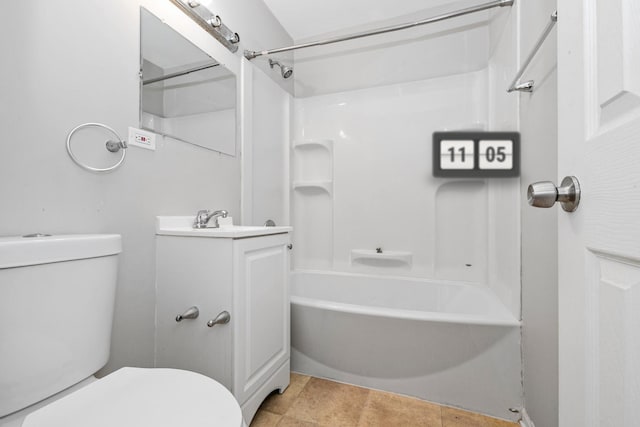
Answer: 11.05
